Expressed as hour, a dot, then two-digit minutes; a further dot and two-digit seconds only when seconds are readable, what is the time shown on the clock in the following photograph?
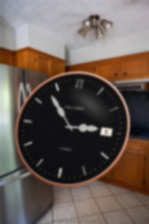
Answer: 2.53
